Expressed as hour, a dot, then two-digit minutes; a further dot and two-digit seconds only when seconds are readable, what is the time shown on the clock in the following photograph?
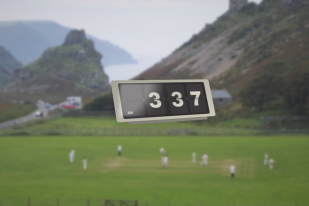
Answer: 3.37
